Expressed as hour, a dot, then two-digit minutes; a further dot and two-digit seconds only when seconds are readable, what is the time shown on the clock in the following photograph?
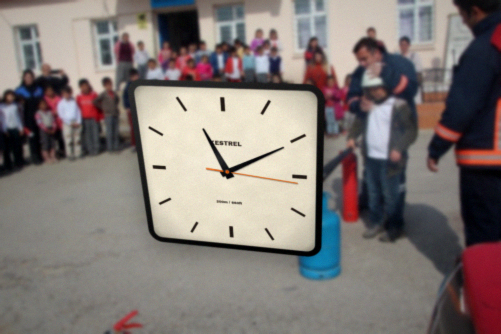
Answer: 11.10.16
